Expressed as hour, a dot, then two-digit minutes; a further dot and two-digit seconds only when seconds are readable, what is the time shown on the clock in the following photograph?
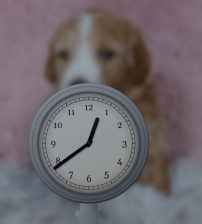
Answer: 12.39
